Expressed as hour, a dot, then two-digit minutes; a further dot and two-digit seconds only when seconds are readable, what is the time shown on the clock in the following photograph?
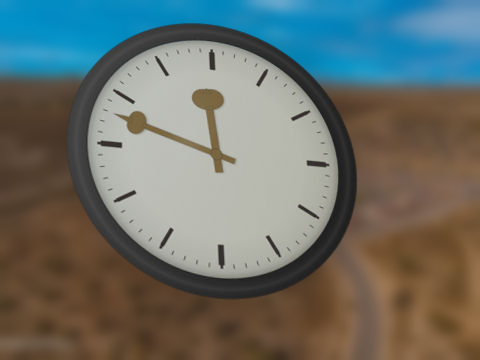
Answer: 11.48
